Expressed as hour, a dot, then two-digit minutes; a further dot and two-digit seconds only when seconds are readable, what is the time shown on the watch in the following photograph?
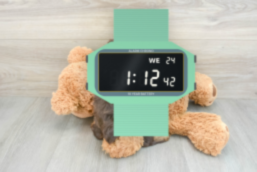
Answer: 1.12.42
